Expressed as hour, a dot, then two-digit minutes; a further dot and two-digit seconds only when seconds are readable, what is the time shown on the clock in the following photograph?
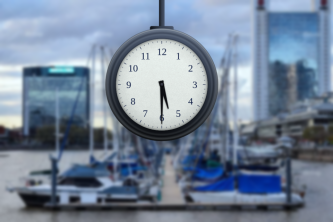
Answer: 5.30
